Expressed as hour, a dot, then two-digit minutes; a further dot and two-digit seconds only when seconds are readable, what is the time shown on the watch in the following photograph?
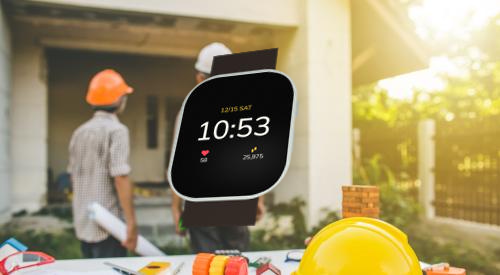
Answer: 10.53
